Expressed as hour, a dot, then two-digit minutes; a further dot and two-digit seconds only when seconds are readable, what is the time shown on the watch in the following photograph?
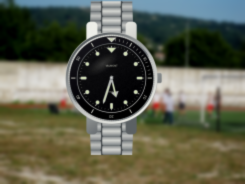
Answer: 5.33
